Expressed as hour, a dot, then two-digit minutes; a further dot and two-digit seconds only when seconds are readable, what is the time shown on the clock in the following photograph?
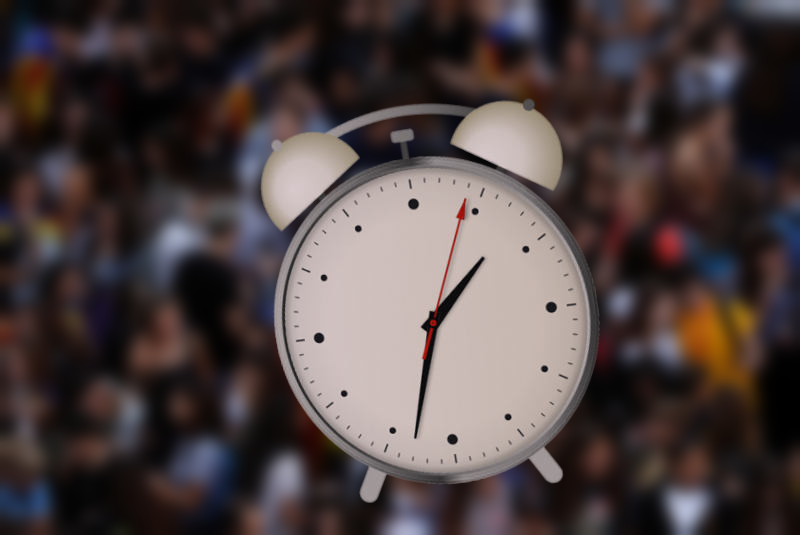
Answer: 1.33.04
